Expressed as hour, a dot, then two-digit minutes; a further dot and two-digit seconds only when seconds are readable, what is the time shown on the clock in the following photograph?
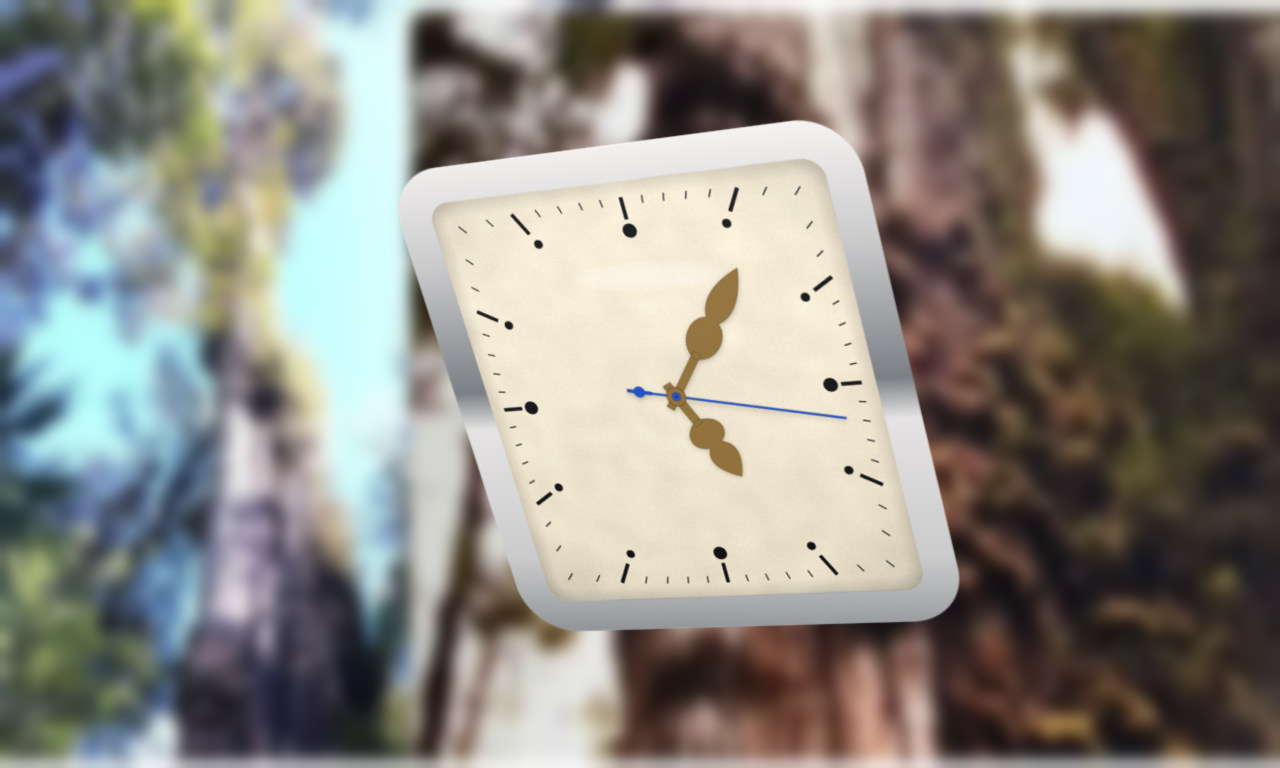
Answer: 5.06.17
